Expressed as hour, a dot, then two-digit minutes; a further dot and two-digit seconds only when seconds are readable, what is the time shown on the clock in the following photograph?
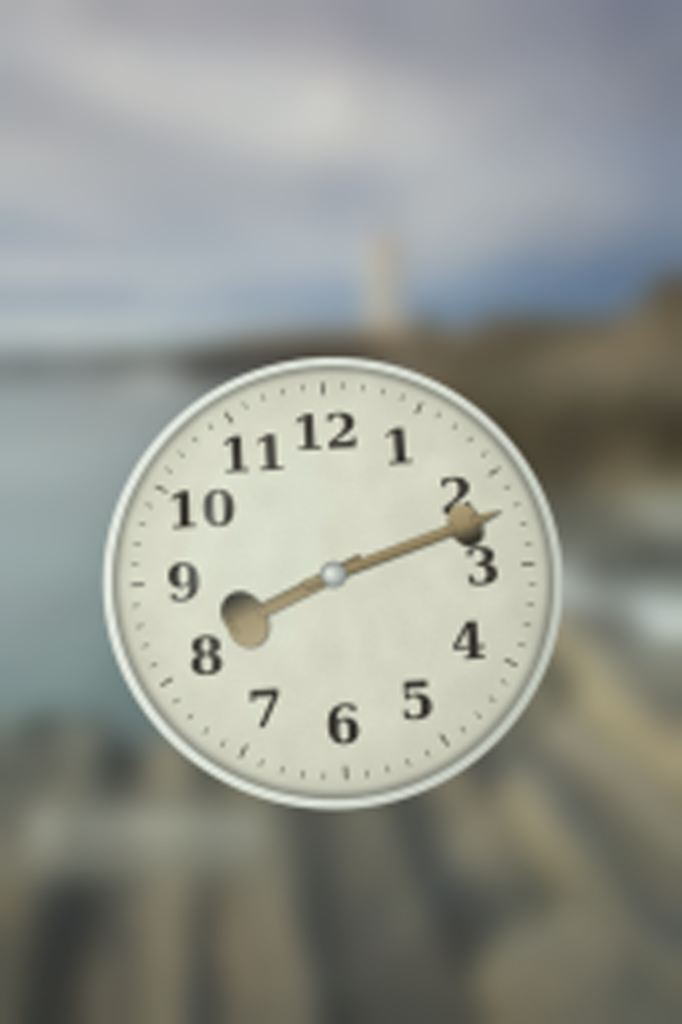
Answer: 8.12
